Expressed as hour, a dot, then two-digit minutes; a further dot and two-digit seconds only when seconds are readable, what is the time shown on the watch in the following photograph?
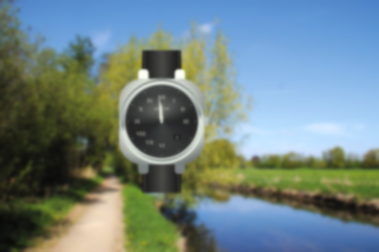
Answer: 11.59
